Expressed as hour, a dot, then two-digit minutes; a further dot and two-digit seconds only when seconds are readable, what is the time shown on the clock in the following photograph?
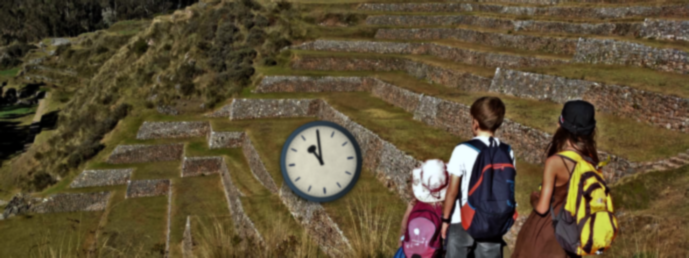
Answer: 11.00
